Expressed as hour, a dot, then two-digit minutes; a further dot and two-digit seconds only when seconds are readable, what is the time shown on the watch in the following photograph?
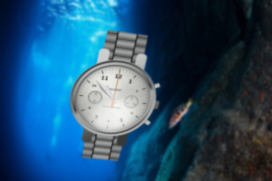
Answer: 10.52
